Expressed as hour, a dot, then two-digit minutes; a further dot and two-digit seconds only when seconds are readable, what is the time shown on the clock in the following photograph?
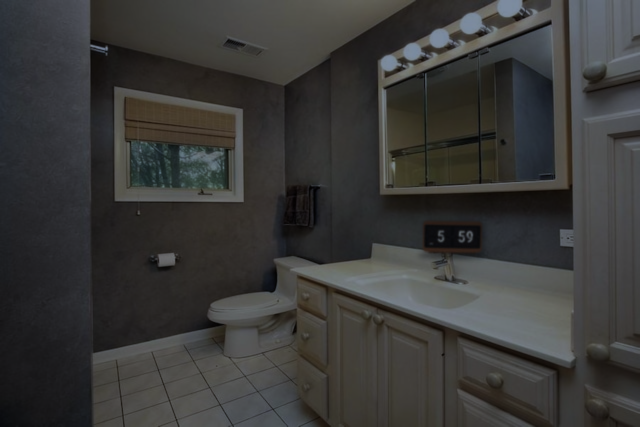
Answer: 5.59
